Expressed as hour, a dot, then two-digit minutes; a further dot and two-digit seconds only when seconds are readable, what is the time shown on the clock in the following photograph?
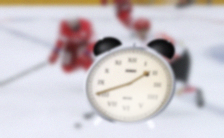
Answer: 1.41
